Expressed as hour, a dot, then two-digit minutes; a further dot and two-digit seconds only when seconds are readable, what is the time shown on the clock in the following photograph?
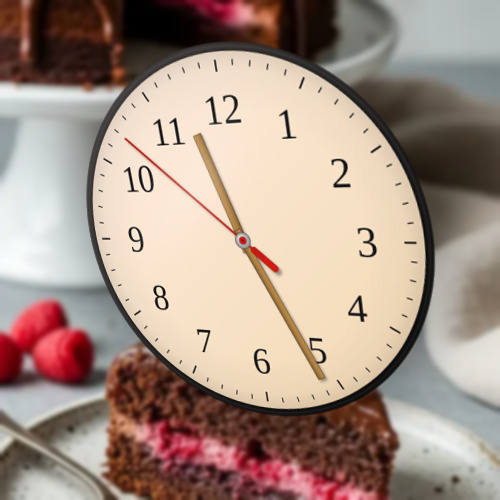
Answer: 11.25.52
